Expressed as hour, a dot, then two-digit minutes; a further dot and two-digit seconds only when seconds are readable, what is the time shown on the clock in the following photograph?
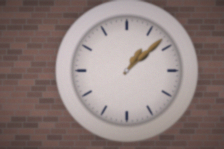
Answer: 1.08
